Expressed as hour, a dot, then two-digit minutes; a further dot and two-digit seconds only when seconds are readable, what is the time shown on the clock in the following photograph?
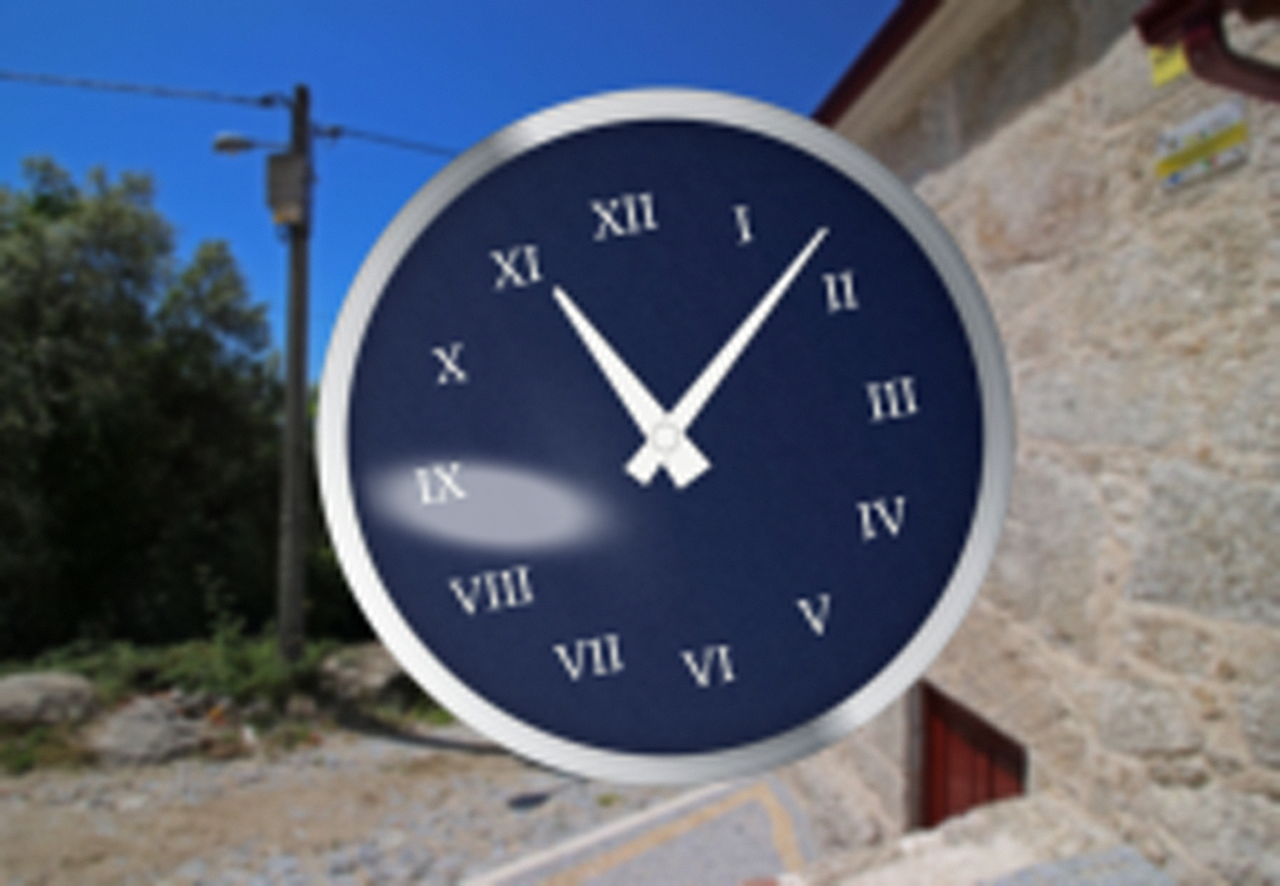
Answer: 11.08
